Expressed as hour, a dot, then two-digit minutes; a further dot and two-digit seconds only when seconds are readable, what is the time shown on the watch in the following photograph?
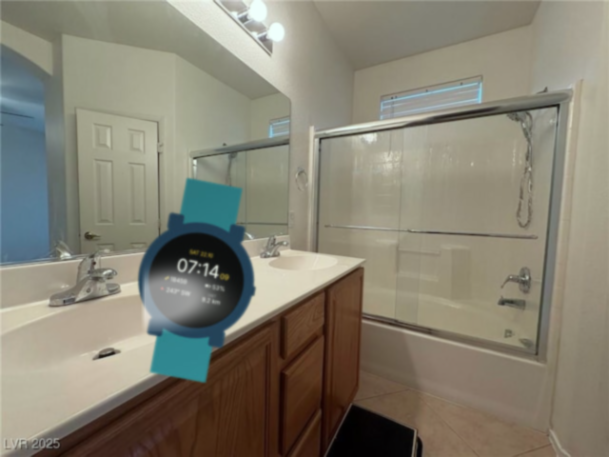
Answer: 7.14
